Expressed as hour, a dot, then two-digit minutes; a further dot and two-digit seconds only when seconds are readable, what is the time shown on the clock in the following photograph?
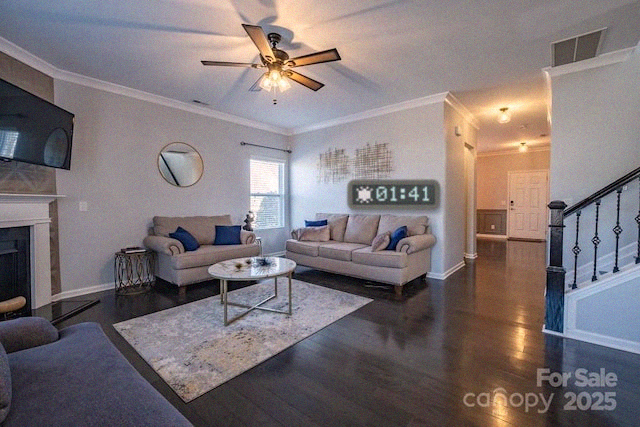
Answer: 1.41
